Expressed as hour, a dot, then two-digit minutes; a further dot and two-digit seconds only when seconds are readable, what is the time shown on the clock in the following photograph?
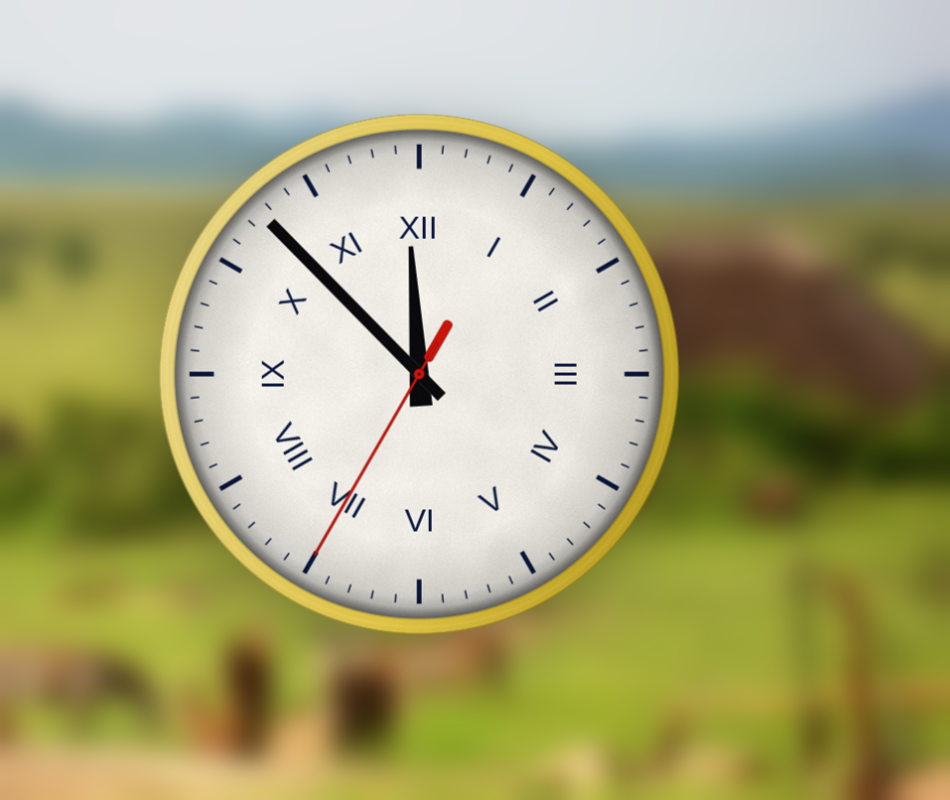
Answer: 11.52.35
